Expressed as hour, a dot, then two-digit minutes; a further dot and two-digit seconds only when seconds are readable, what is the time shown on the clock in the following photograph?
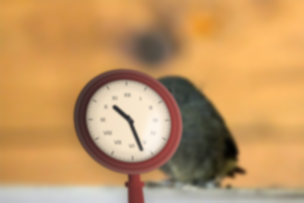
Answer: 10.27
